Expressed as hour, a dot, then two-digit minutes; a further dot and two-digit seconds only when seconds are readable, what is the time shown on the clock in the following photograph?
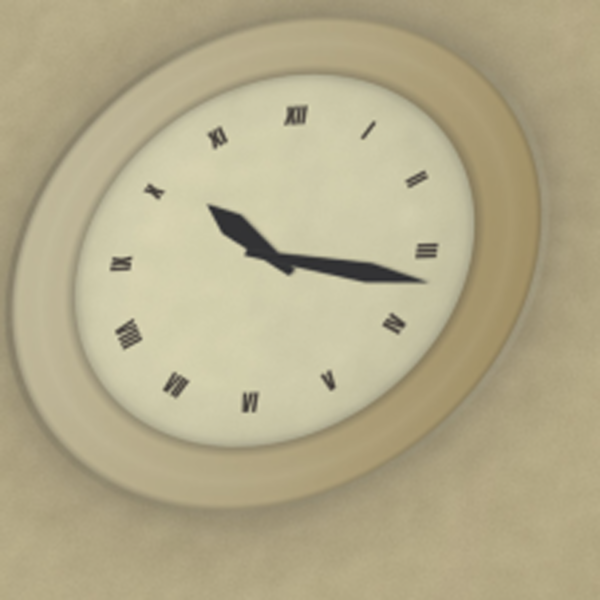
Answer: 10.17
